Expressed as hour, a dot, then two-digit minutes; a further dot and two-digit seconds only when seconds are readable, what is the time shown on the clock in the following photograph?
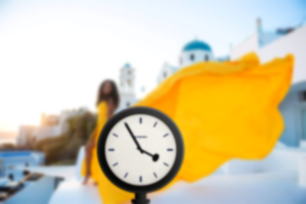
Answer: 3.55
